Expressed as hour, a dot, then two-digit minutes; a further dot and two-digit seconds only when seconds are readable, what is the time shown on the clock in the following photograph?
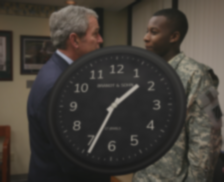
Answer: 1.34
